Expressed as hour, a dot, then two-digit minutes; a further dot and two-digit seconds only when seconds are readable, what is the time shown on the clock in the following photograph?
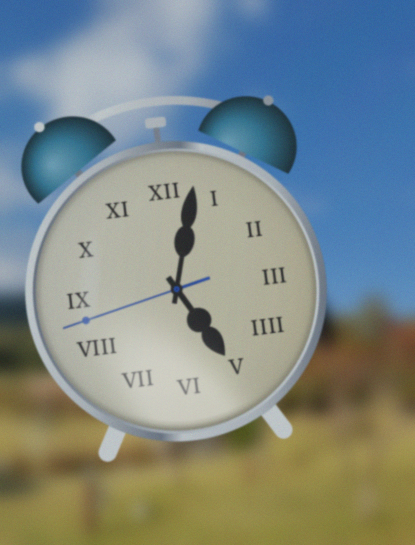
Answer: 5.02.43
